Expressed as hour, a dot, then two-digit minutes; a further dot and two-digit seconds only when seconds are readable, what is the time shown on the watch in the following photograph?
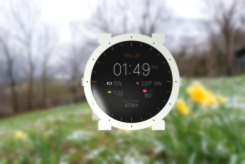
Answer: 1.49
